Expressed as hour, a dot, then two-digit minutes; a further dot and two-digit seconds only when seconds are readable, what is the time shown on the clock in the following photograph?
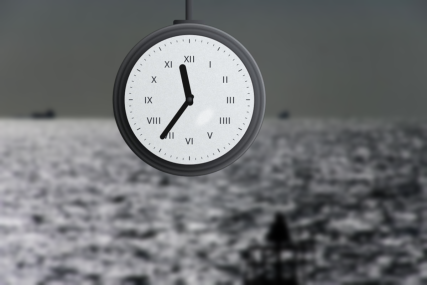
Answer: 11.36
